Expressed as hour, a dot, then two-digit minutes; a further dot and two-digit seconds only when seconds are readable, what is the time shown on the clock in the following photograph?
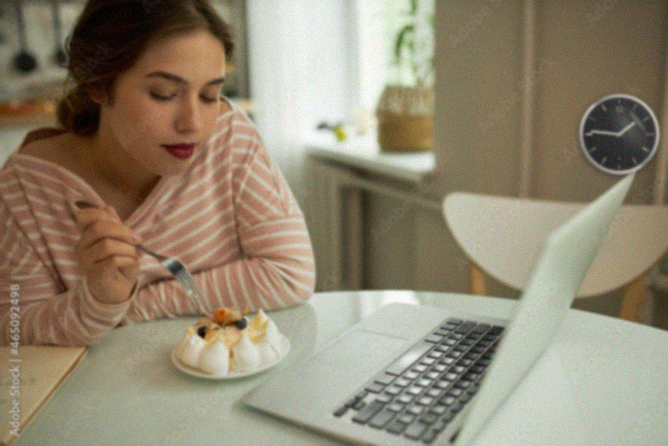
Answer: 1.46
